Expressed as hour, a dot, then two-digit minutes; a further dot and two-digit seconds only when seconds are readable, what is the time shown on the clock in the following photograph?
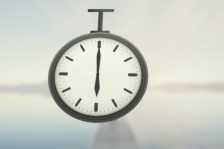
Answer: 6.00
